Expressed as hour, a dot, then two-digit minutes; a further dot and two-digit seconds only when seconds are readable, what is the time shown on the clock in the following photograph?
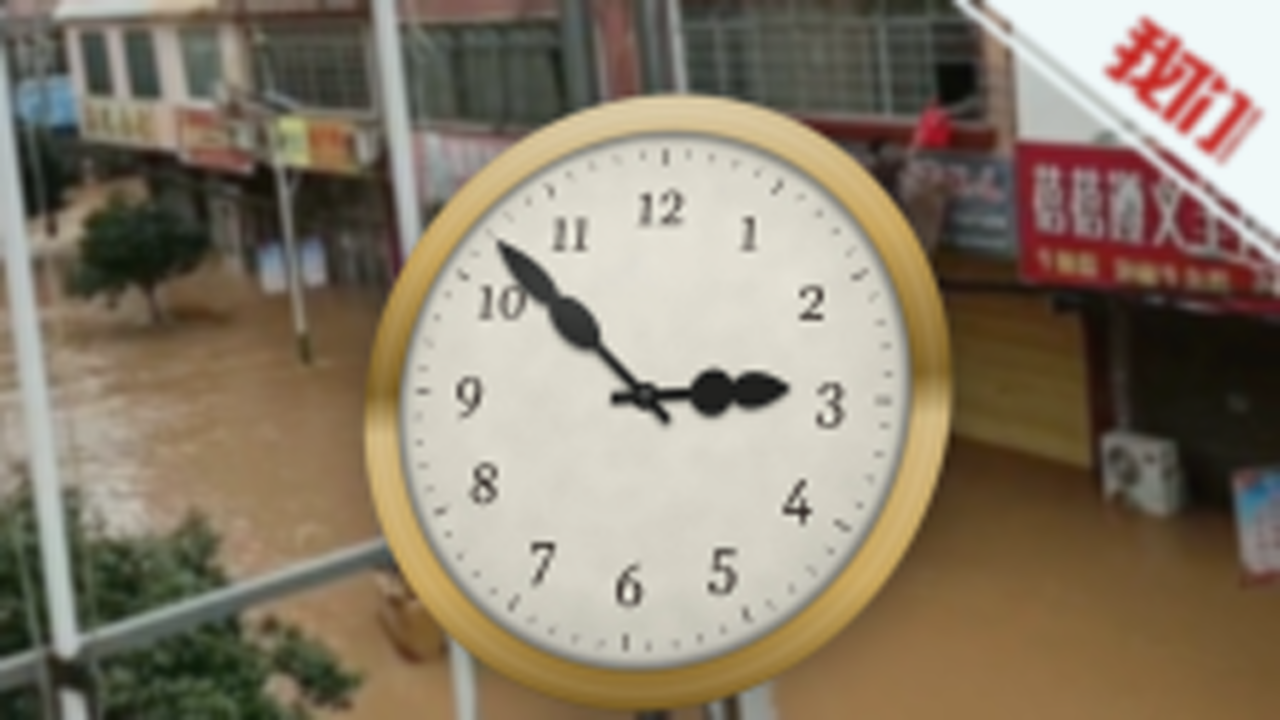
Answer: 2.52
